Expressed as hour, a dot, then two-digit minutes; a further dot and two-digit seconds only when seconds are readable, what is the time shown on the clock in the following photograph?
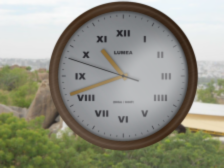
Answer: 10.41.48
